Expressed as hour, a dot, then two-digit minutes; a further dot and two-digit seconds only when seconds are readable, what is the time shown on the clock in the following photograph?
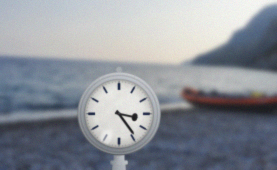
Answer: 3.24
